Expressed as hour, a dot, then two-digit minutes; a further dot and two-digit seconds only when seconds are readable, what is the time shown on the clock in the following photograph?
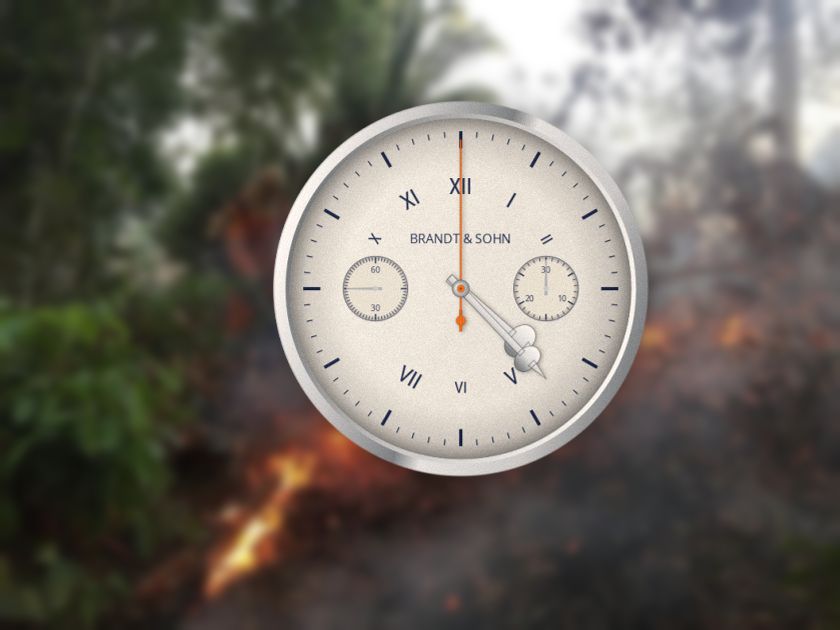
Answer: 4.22.45
